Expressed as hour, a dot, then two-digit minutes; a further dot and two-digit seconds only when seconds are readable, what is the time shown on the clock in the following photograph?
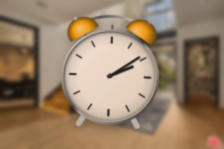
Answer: 2.09
